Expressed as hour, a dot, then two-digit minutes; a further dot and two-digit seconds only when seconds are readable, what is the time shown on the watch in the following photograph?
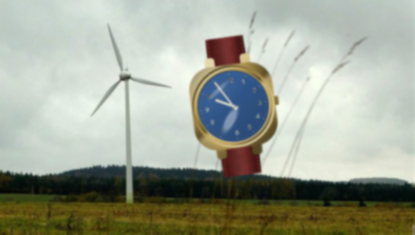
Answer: 9.55
